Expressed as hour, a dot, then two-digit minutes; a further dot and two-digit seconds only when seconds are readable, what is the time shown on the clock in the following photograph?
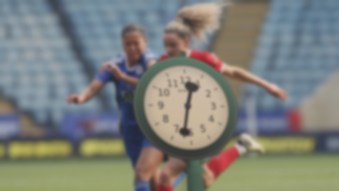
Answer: 12.32
